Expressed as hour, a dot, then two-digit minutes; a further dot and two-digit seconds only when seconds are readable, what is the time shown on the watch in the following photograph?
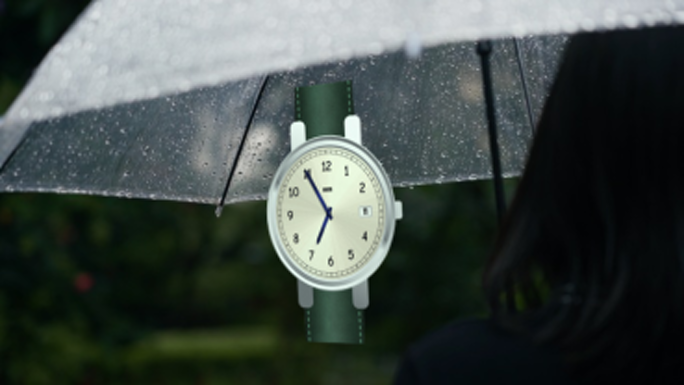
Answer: 6.55
